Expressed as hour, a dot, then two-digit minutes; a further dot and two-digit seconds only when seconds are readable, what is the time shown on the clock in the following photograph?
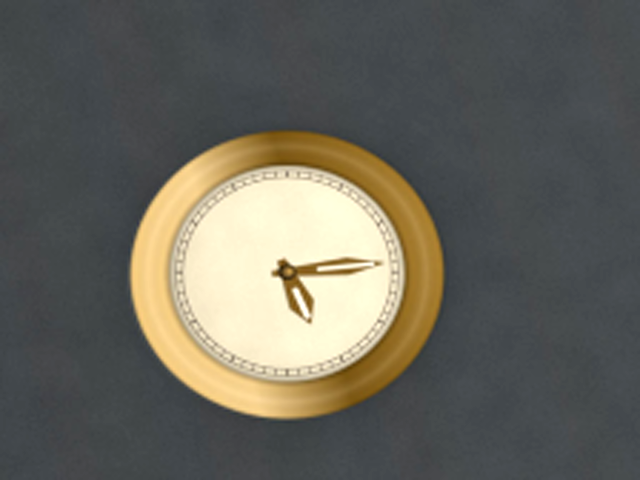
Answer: 5.14
